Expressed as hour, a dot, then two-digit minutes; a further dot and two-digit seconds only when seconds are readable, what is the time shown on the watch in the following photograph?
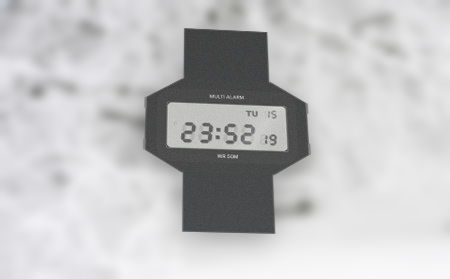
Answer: 23.52.19
